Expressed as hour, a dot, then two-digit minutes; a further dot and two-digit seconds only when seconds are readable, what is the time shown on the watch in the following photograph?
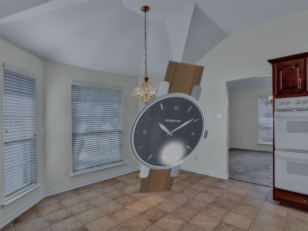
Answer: 10.09
